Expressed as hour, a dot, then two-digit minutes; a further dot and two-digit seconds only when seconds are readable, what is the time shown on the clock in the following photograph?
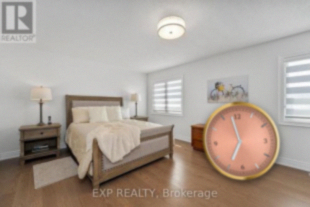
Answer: 6.58
